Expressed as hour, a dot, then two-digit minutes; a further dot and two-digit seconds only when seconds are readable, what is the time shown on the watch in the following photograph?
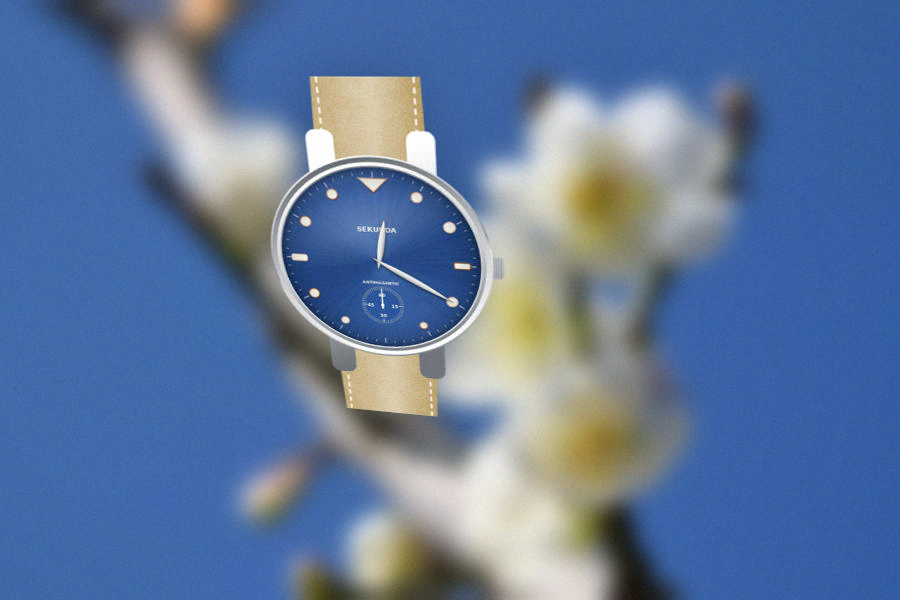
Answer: 12.20
